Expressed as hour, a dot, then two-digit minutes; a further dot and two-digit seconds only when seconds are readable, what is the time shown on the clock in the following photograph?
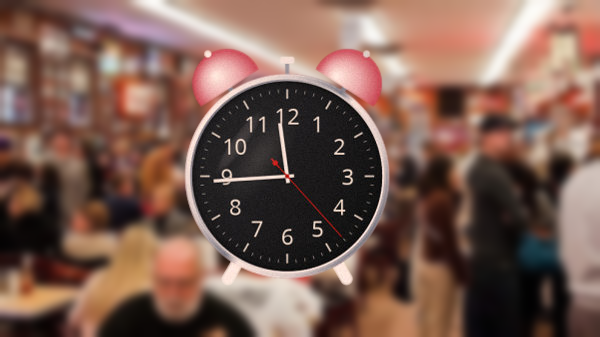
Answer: 11.44.23
